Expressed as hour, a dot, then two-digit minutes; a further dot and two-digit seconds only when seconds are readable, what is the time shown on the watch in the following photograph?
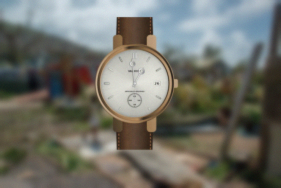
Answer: 12.59
